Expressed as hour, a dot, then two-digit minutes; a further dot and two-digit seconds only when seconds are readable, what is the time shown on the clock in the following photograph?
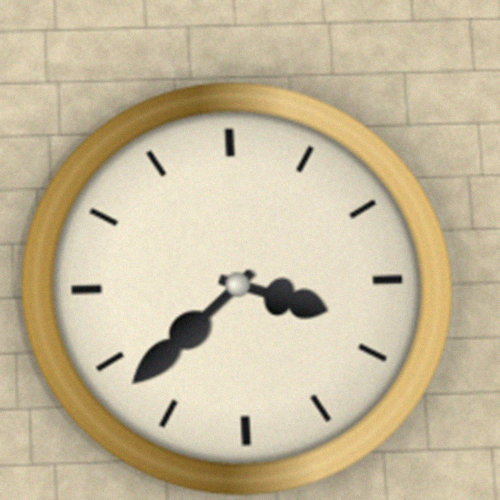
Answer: 3.38
